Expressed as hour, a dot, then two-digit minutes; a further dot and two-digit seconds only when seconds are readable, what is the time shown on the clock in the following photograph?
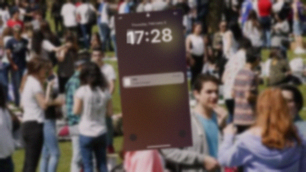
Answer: 17.28
